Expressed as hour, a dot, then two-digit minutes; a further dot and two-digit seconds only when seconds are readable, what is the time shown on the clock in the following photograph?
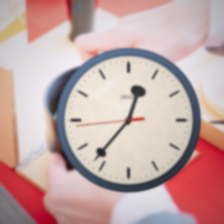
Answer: 12.36.44
